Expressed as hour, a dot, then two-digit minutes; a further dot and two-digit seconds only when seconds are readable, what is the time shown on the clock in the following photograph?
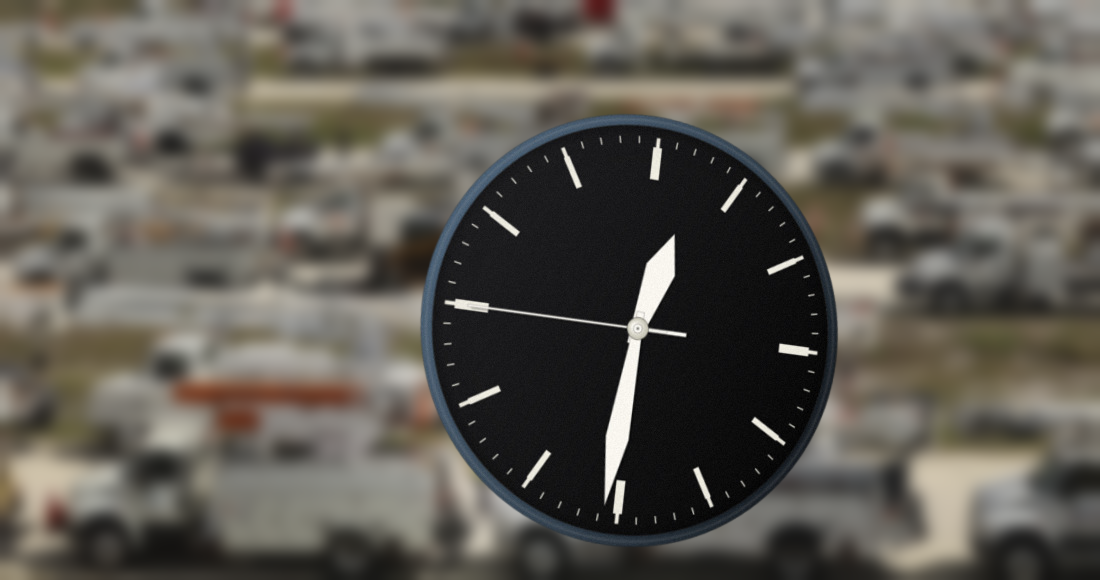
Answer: 12.30.45
